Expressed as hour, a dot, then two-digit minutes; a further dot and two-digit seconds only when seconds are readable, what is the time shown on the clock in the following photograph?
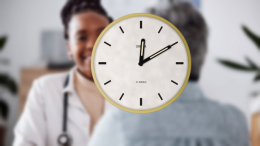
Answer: 12.10
